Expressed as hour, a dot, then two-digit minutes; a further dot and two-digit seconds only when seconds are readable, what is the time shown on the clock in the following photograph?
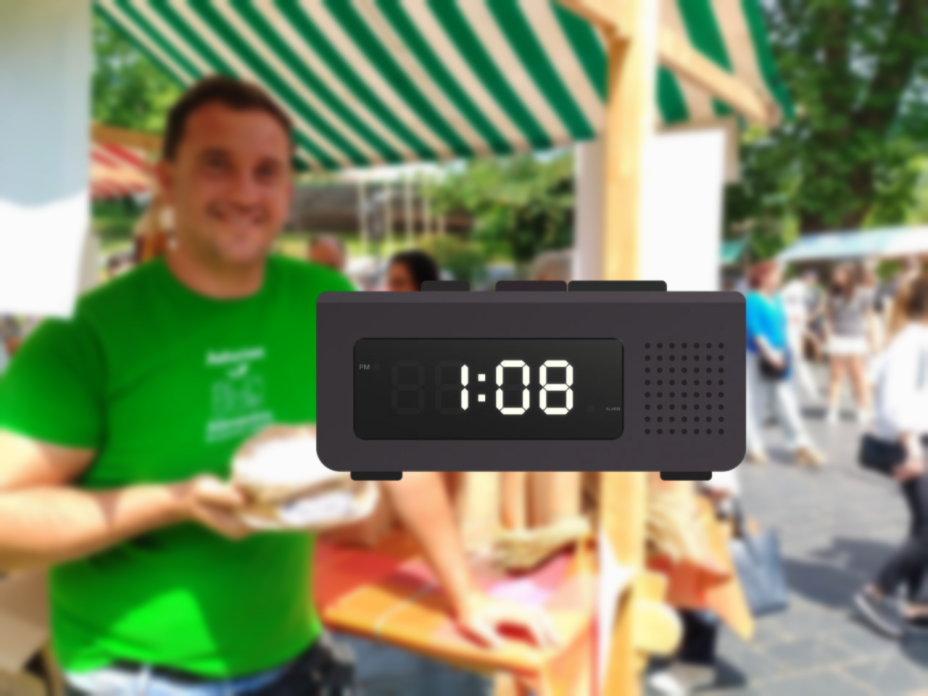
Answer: 1.08
